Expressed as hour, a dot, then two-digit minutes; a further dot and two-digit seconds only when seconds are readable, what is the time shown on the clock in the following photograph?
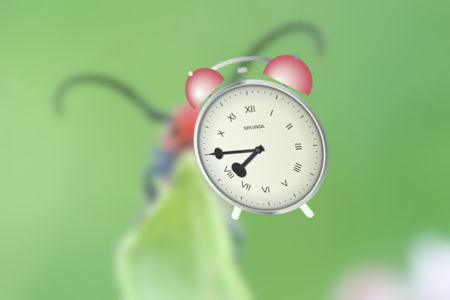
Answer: 7.45
